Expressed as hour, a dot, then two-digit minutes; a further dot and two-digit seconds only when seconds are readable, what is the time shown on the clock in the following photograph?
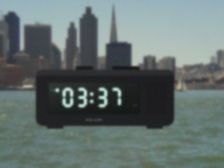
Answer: 3.37
